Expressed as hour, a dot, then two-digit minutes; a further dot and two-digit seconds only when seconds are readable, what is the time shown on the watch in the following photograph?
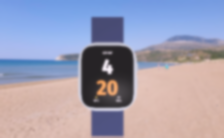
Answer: 4.20
